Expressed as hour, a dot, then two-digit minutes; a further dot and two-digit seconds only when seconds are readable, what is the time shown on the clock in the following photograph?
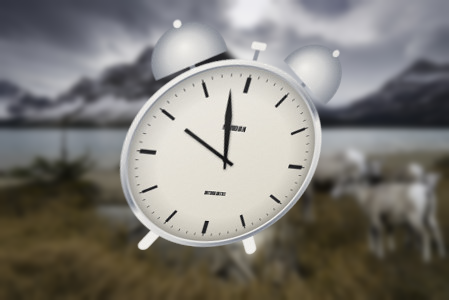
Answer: 9.58
